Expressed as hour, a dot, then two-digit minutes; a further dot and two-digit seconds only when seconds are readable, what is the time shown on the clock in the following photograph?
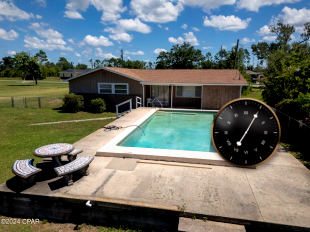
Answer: 7.05
